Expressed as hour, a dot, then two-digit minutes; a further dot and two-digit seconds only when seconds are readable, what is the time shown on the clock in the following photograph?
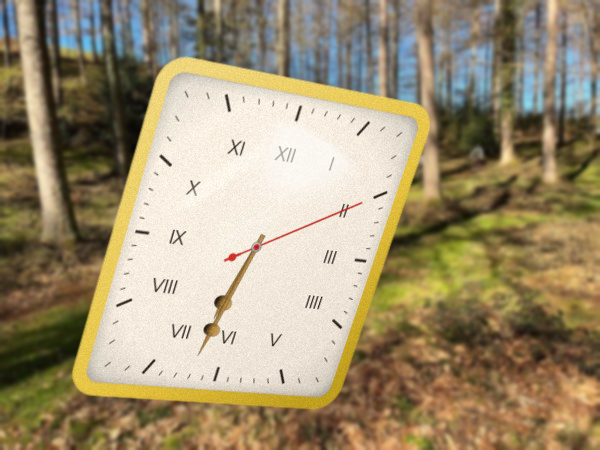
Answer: 6.32.10
